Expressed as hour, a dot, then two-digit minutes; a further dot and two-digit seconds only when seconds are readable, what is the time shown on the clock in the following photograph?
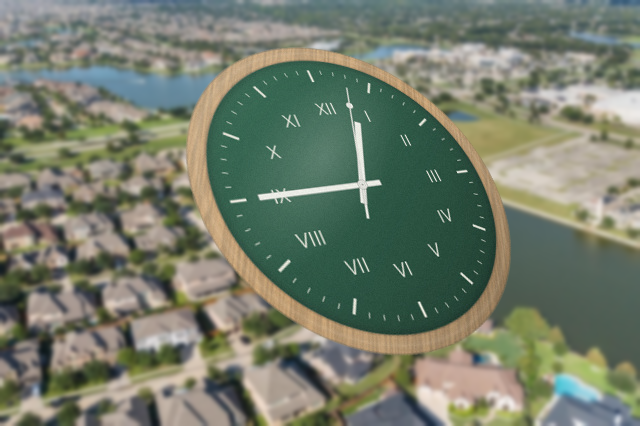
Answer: 12.45.03
